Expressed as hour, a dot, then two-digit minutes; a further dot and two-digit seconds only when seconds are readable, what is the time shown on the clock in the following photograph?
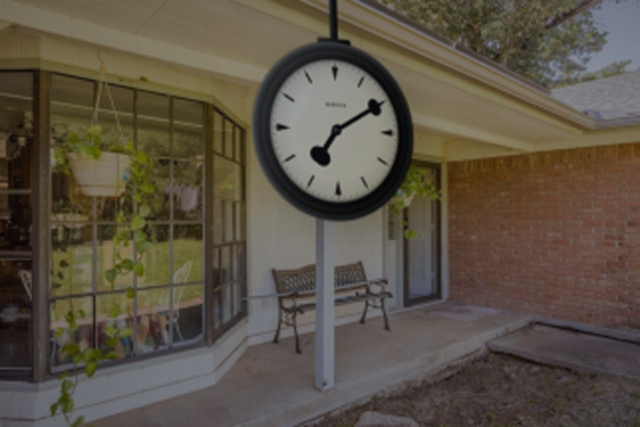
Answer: 7.10
